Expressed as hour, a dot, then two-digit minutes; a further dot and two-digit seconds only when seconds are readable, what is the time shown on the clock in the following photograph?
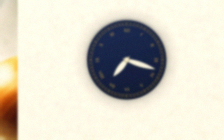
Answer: 7.18
